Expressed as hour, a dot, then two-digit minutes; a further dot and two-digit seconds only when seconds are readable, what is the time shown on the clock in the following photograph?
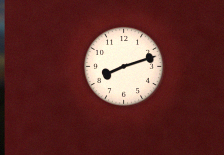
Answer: 8.12
